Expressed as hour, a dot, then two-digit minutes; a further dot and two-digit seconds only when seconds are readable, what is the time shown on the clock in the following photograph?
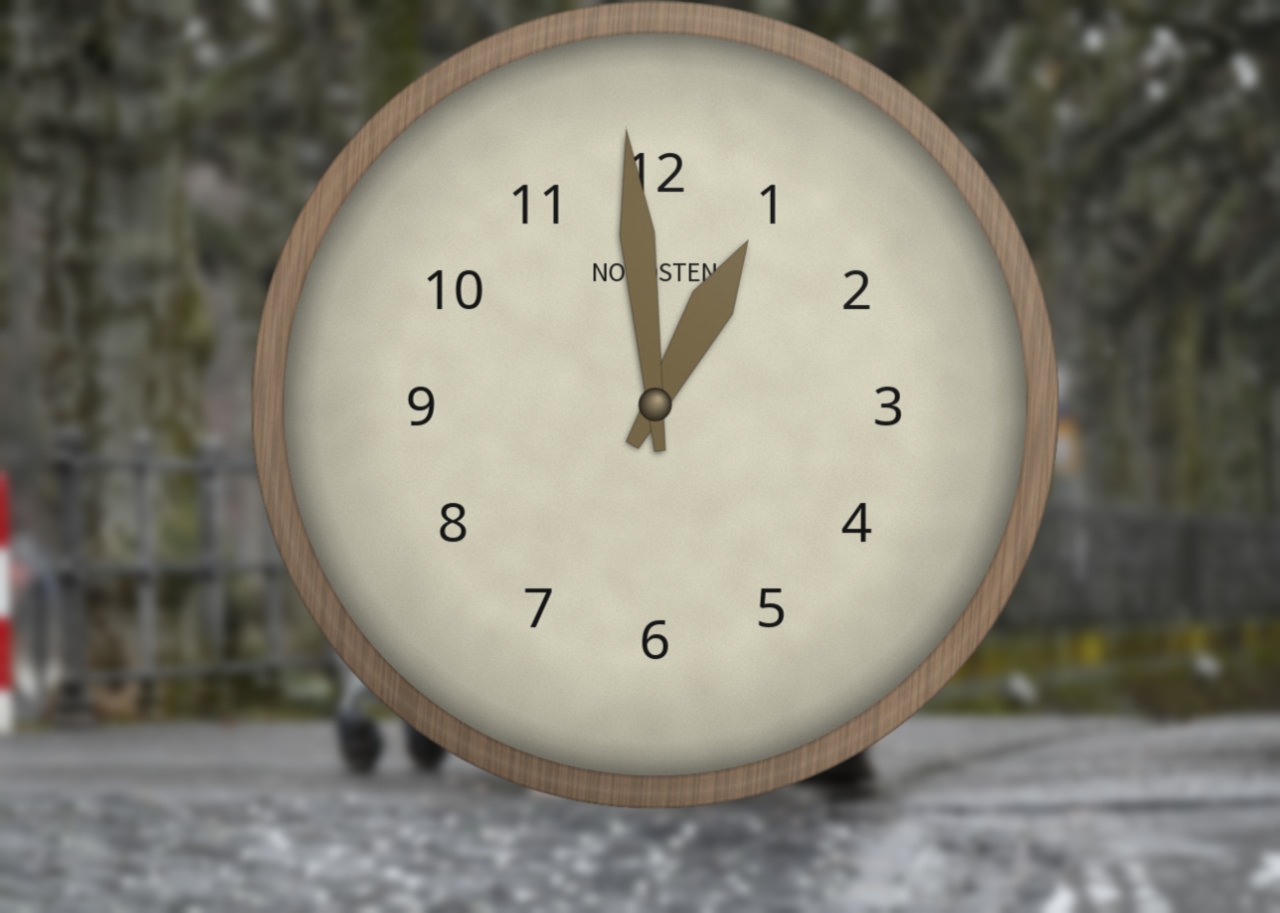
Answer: 12.59
